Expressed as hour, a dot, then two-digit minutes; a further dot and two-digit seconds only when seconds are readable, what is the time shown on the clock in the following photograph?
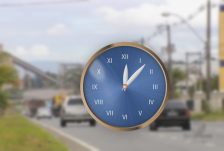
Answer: 12.07
